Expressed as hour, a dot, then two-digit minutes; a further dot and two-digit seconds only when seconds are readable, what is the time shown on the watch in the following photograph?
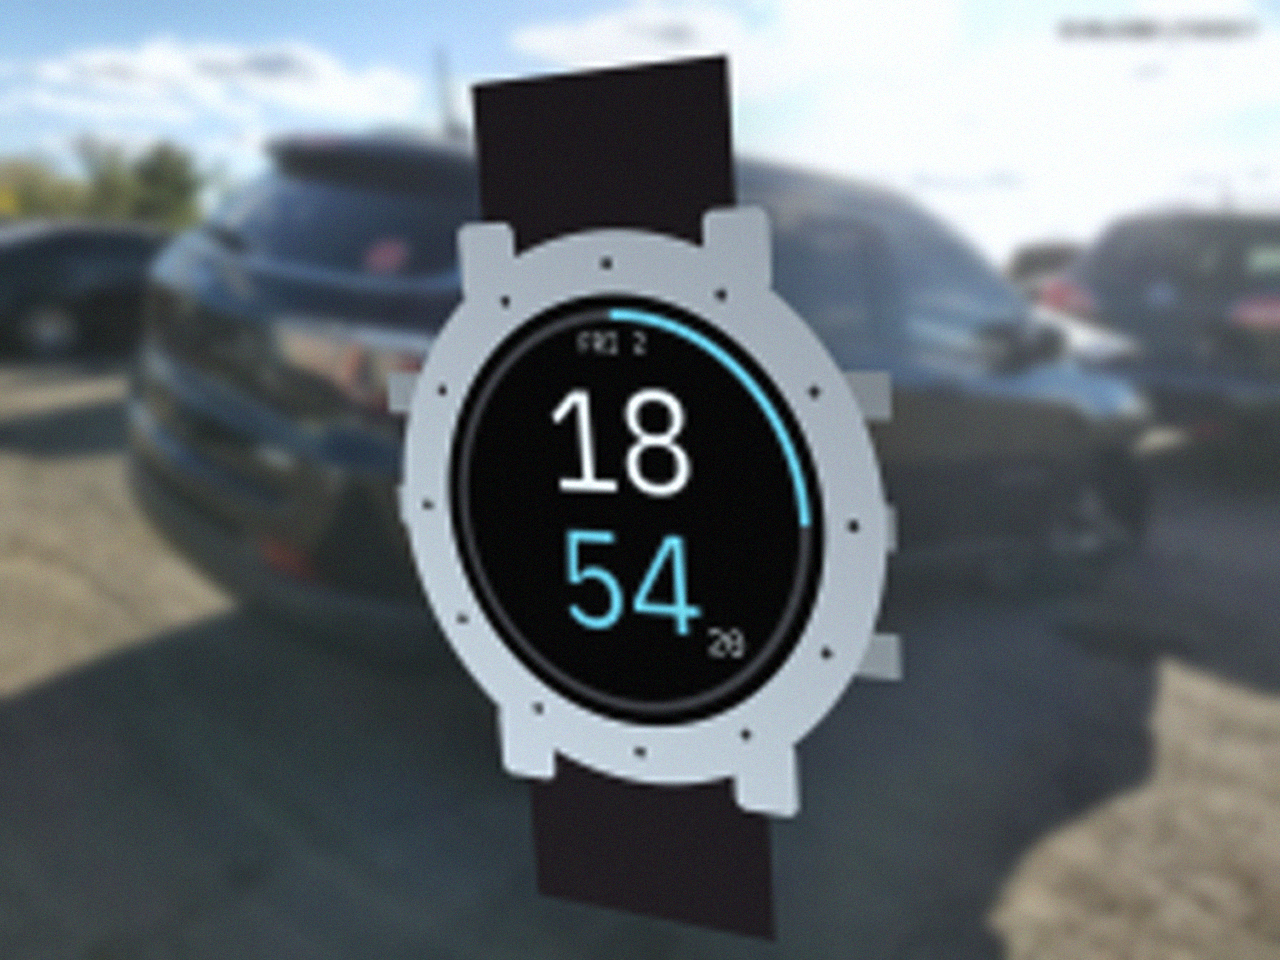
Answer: 18.54
